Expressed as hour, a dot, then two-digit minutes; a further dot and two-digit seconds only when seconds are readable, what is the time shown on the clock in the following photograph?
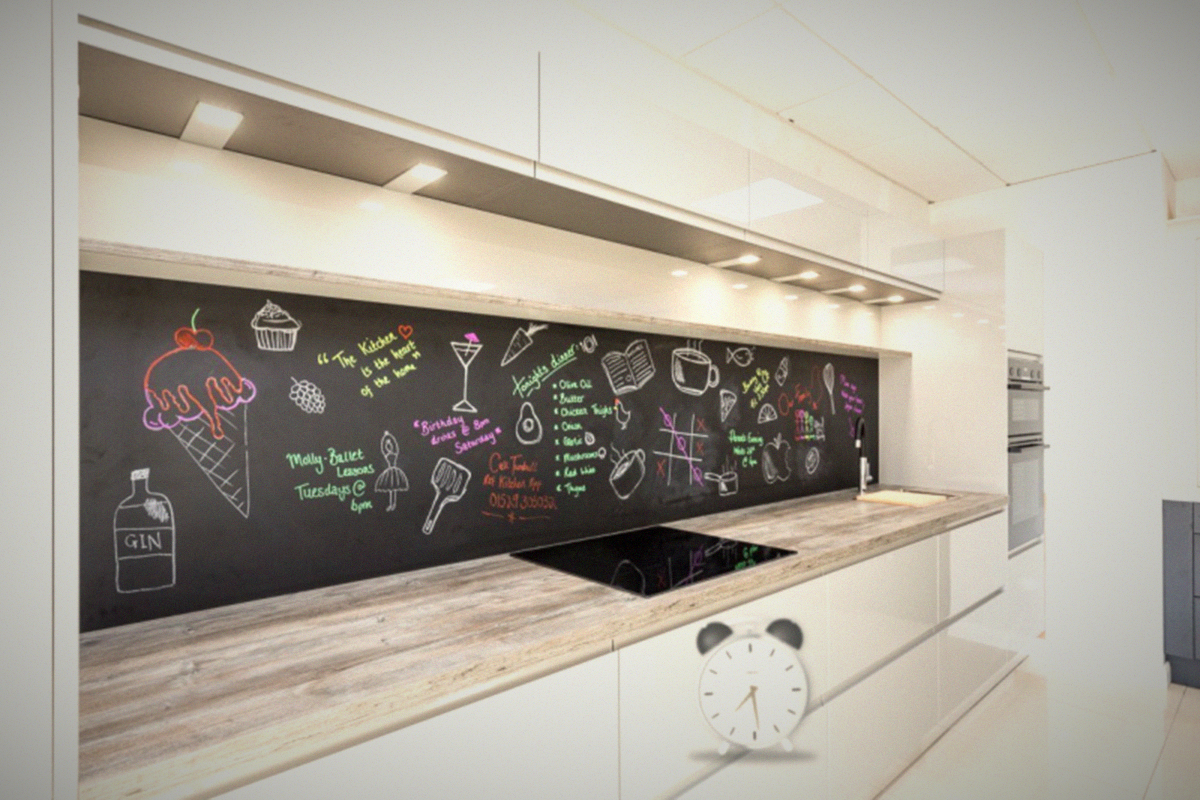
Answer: 7.29
